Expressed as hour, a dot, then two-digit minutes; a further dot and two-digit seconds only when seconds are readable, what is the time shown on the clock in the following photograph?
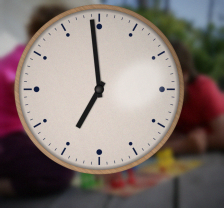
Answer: 6.59
